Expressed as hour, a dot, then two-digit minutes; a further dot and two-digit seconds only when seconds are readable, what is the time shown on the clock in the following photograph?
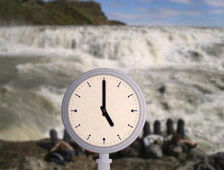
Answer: 5.00
